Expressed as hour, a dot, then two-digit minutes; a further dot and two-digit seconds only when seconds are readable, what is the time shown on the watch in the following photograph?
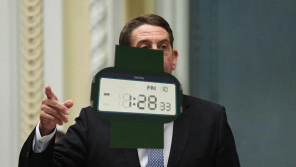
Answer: 1.28.33
